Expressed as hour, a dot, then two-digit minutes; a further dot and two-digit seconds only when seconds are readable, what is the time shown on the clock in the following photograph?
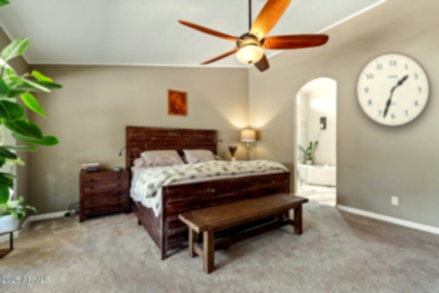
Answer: 1.33
